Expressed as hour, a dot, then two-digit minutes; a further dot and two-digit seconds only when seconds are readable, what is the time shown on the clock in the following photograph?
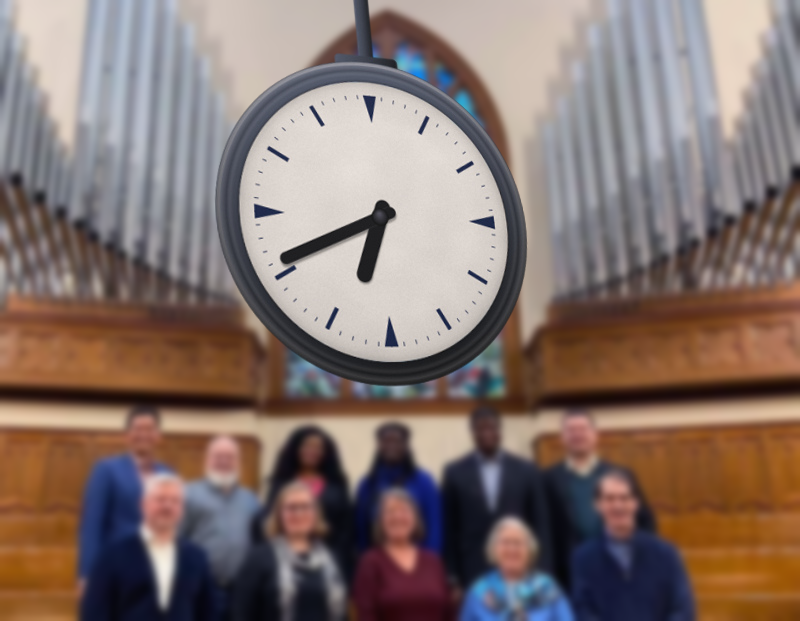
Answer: 6.41
